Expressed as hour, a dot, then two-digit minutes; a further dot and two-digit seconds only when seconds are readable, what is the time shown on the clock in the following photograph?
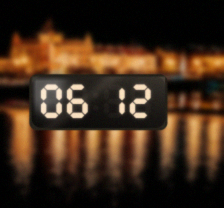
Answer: 6.12
